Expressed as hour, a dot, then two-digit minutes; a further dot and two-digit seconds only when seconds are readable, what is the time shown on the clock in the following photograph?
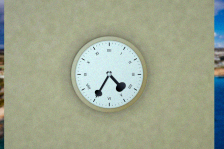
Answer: 4.35
